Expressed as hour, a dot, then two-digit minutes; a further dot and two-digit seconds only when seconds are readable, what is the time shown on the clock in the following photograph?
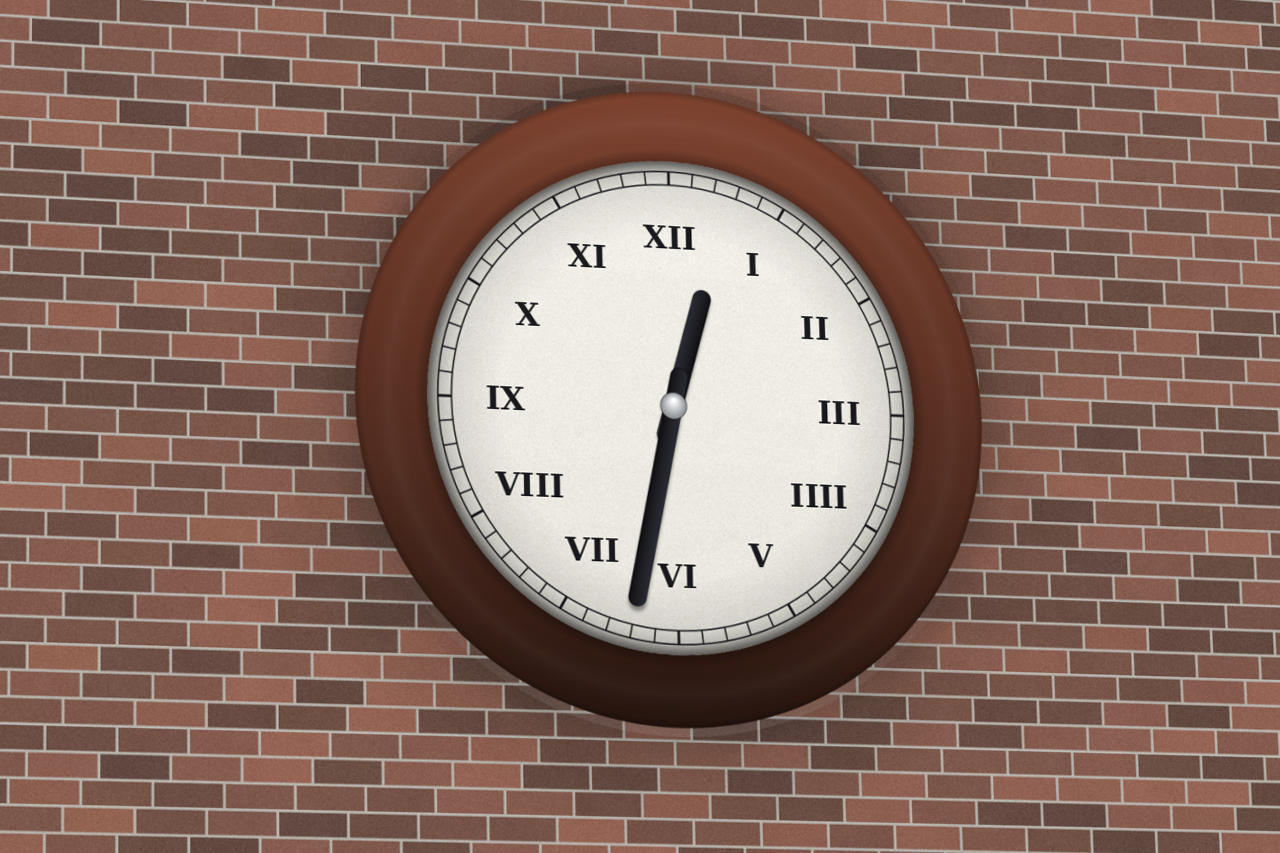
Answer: 12.32
